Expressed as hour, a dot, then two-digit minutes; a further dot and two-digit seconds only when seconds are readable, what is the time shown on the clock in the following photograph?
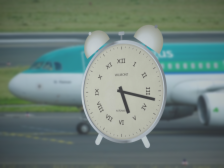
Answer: 5.17
